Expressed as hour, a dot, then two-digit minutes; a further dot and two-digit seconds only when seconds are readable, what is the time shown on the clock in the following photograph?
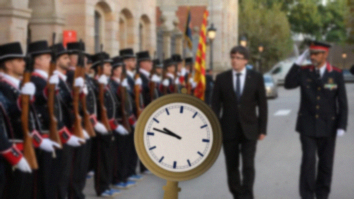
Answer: 9.47
